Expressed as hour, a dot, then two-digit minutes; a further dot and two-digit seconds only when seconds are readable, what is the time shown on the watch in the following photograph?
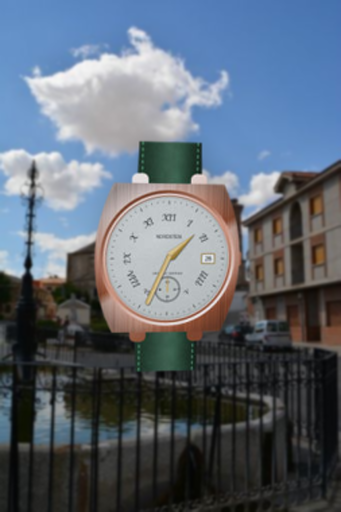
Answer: 1.34
